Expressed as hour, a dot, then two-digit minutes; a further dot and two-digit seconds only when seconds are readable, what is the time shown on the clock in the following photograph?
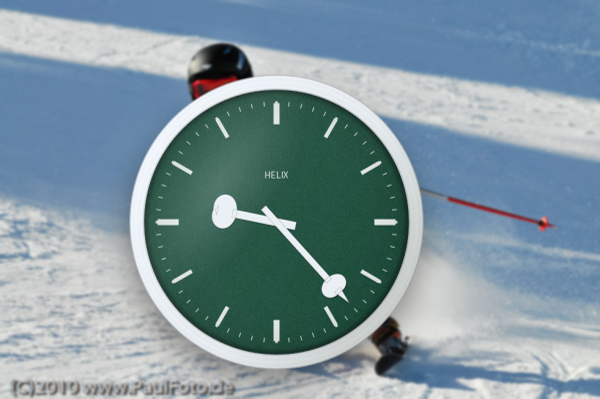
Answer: 9.23
